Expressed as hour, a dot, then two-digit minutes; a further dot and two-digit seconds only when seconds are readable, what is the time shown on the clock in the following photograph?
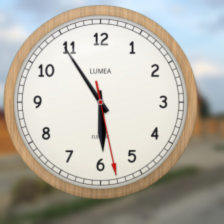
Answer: 5.54.28
